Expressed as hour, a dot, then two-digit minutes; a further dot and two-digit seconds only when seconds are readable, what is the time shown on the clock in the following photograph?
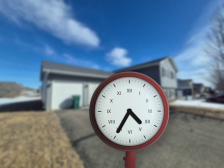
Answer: 4.35
